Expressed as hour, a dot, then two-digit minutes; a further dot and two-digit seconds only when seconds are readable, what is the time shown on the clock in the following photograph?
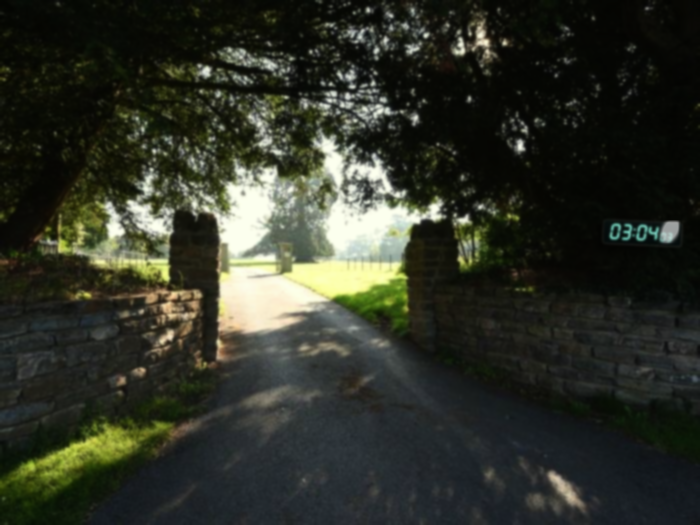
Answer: 3.04
